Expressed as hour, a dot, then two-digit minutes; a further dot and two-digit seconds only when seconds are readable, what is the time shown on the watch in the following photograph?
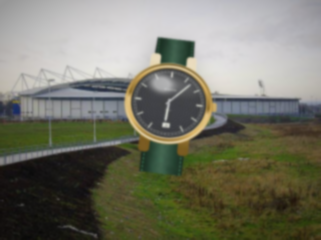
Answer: 6.07
